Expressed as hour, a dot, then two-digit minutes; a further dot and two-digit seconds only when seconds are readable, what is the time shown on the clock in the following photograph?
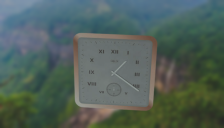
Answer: 1.21
